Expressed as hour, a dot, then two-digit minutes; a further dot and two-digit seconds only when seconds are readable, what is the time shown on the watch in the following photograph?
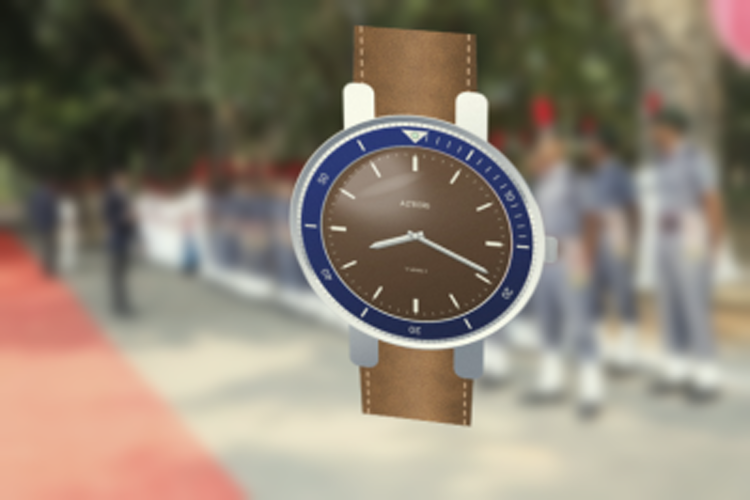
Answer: 8.19
